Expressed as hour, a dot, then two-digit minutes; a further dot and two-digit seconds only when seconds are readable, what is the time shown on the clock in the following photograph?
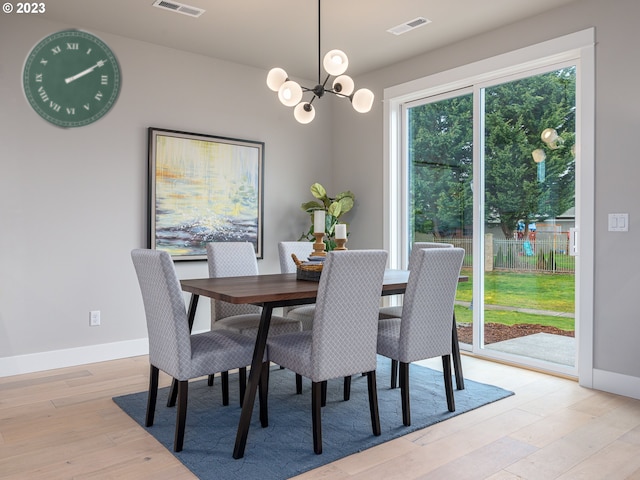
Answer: 2.10
